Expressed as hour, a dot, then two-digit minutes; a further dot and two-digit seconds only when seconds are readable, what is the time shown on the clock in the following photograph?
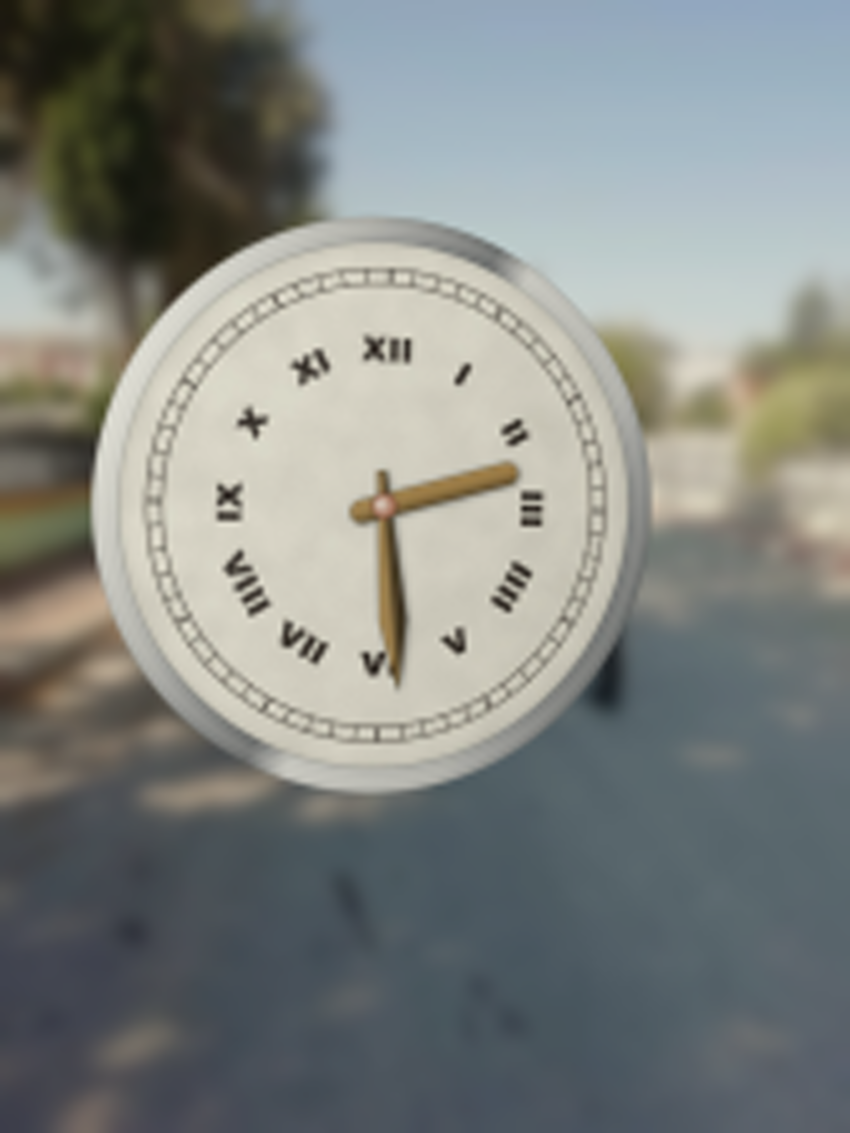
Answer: 2.29
